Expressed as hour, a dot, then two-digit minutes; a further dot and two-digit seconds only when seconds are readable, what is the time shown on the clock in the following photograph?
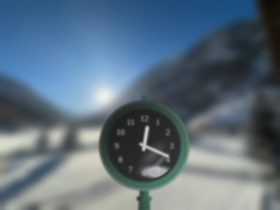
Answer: 12.19
